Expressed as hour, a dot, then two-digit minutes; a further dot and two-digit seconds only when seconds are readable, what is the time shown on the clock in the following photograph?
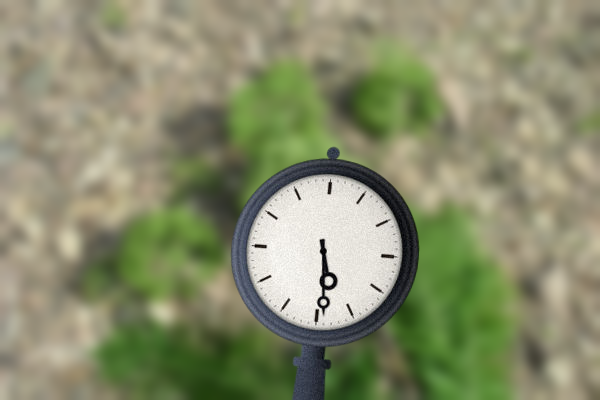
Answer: 5.29
